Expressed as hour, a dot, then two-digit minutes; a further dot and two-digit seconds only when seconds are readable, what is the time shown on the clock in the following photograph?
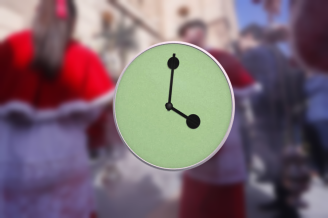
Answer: 4.01
